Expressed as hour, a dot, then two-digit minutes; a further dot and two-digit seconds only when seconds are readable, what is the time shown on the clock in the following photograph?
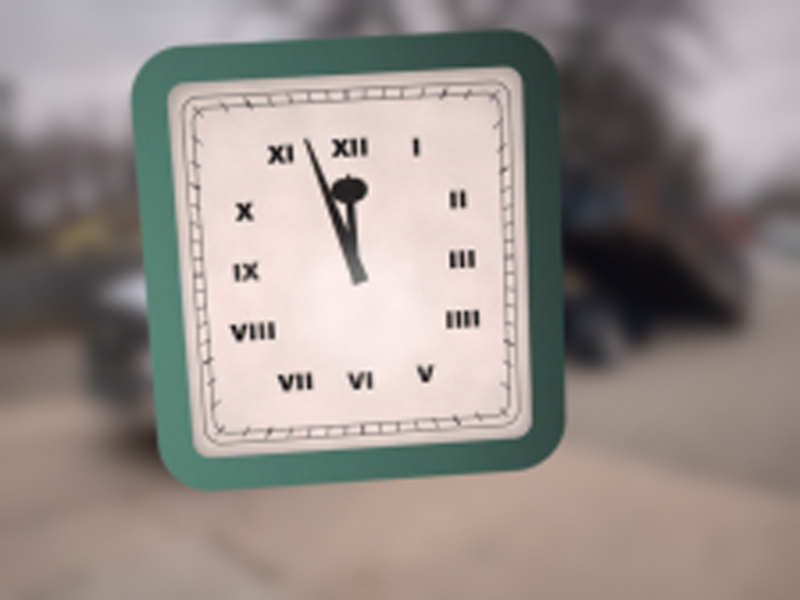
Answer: 11.57
